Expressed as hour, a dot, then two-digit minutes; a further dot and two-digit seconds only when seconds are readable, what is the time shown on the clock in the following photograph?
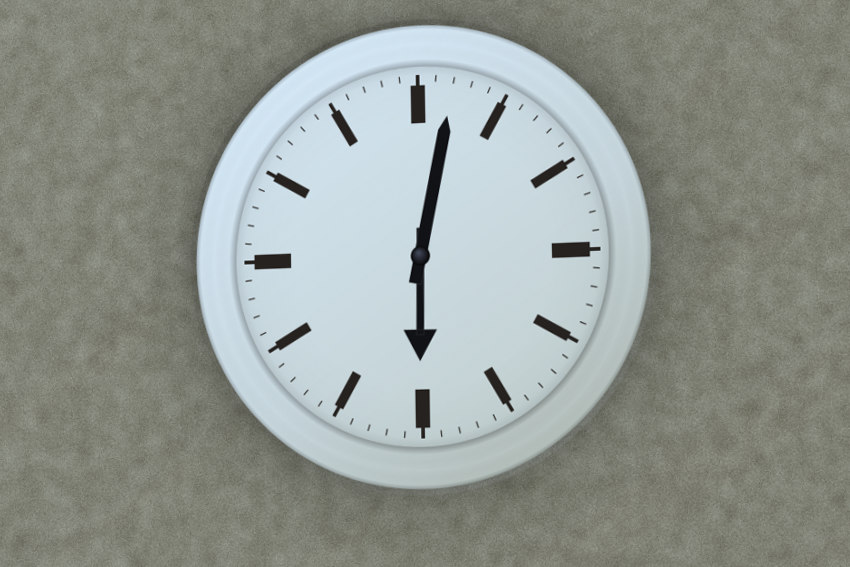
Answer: 6.02
